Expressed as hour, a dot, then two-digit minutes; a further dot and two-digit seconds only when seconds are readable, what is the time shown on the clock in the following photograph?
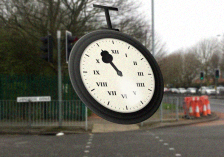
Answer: 10.55
